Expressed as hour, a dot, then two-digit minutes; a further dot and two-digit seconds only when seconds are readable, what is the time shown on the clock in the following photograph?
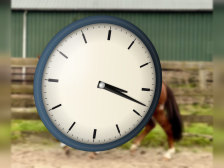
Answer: 3.18
